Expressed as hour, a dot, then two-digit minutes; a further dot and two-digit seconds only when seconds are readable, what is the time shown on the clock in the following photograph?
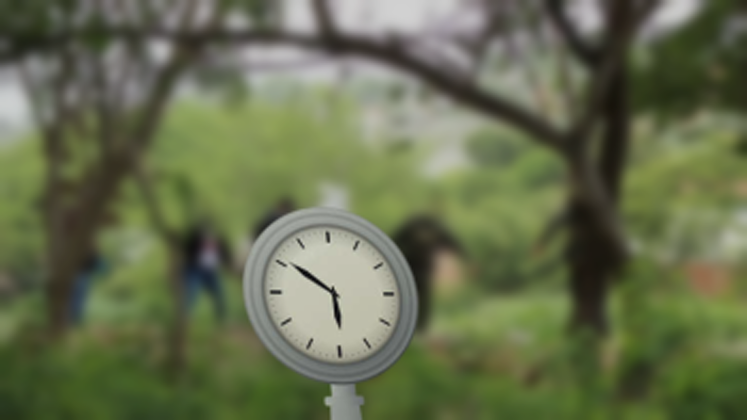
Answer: 5.51
